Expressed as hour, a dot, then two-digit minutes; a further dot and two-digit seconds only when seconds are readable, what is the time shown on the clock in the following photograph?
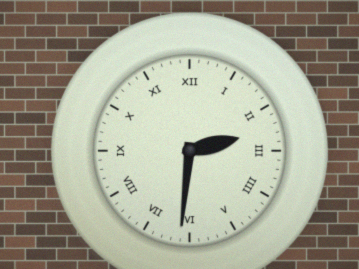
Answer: 2.31
